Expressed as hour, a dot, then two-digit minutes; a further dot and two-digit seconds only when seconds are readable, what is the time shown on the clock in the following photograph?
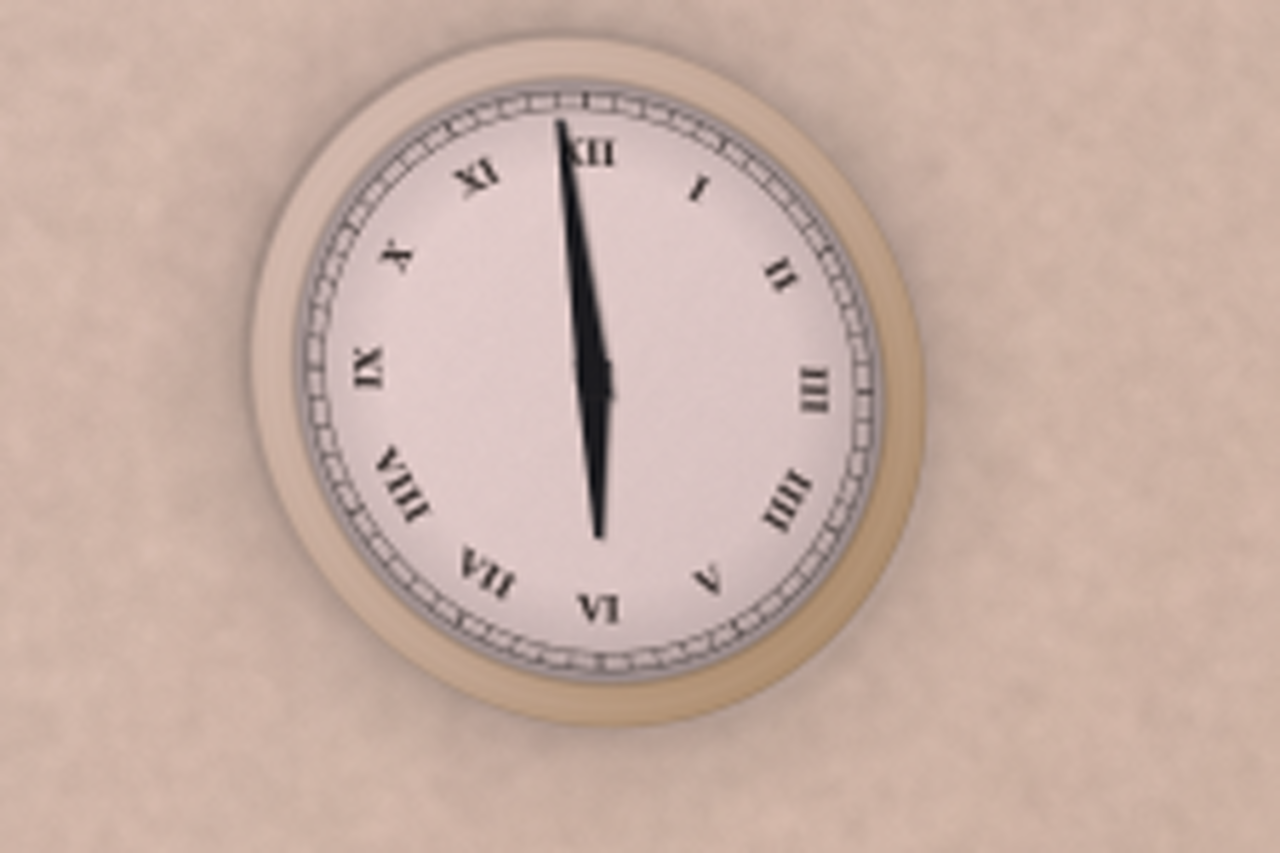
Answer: 5.59
